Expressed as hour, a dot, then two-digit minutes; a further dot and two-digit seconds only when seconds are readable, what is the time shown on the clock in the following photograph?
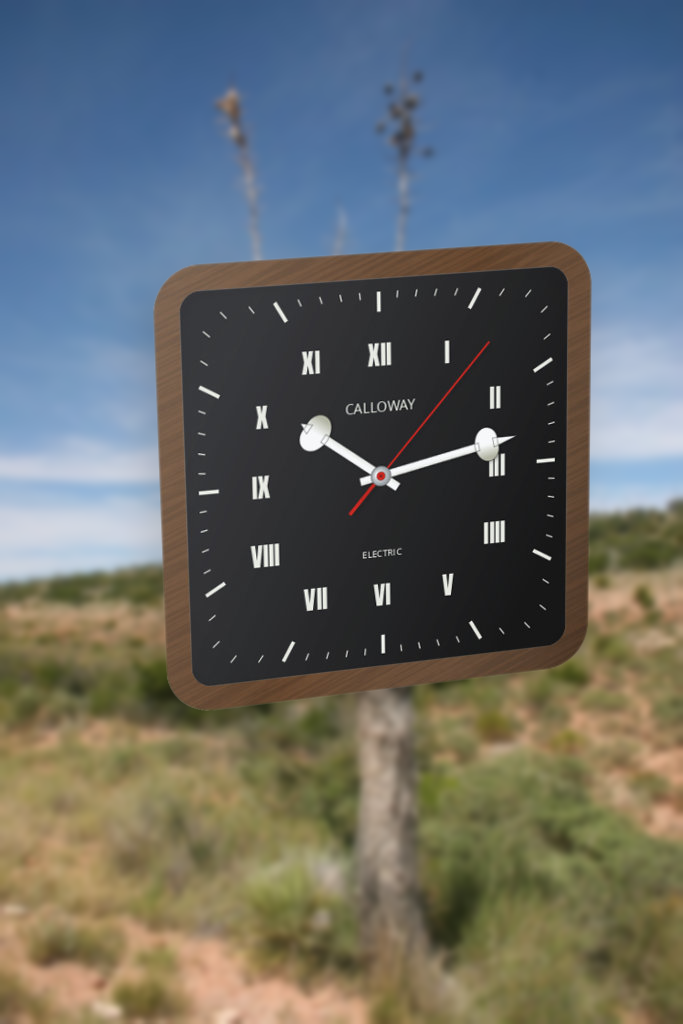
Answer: 10.13.07
